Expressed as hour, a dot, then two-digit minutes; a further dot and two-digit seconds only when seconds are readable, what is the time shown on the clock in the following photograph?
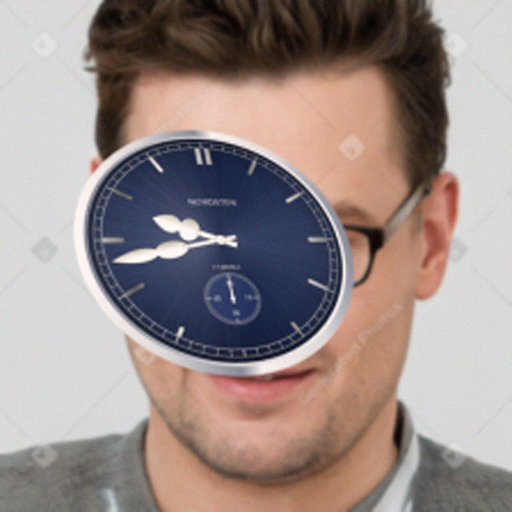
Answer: 9.43
